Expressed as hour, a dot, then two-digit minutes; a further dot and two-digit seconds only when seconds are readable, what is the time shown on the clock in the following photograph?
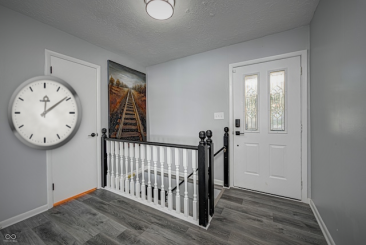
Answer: 12.09
